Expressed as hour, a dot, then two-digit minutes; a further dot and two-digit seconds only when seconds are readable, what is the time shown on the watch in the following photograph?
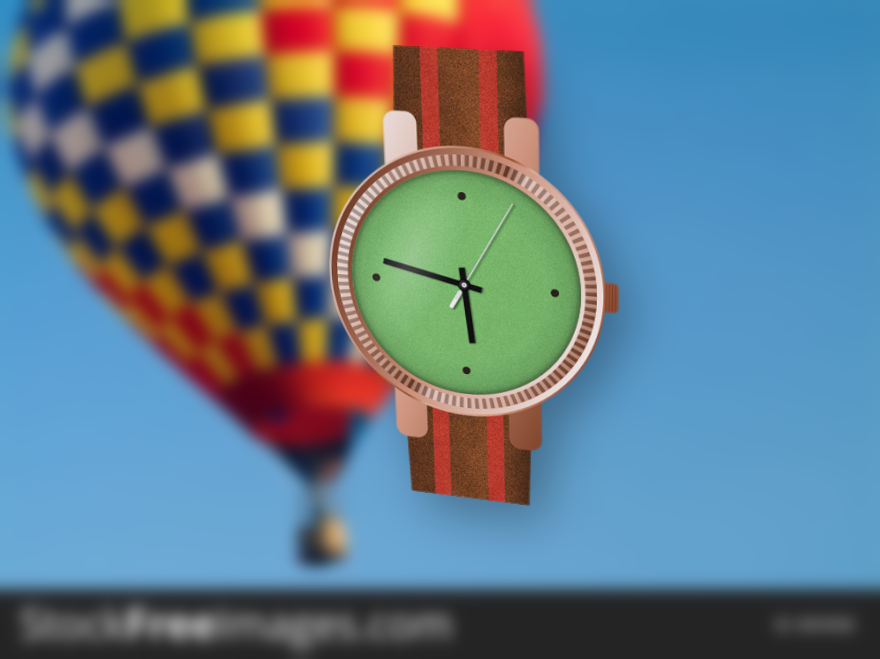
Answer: 5.47.05
